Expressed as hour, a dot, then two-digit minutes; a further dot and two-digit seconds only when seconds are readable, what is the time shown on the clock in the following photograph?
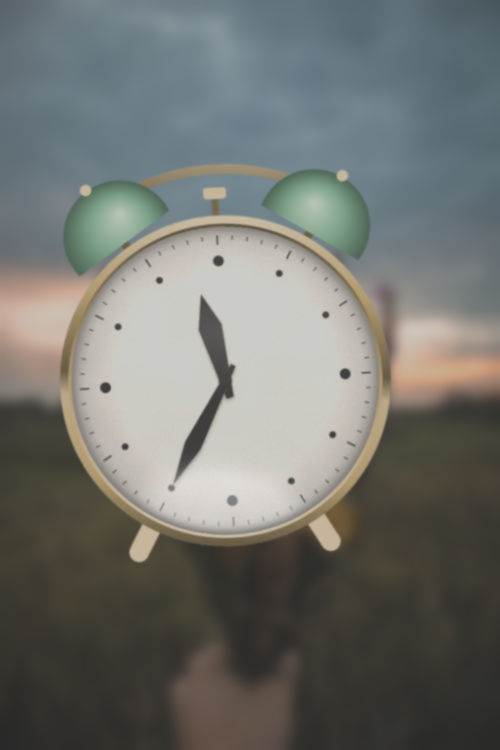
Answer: 11.35
